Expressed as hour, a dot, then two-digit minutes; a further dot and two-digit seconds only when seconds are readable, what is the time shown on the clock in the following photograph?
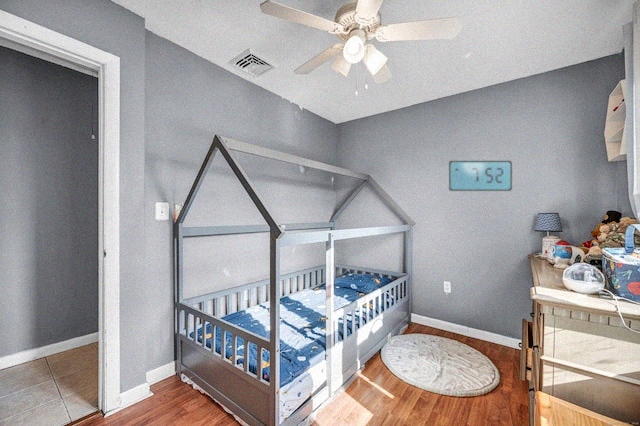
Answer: 7.52
